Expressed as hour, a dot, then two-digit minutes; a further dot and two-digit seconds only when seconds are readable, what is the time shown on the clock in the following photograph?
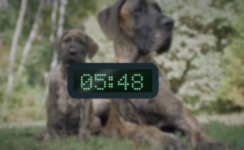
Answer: 5.48
